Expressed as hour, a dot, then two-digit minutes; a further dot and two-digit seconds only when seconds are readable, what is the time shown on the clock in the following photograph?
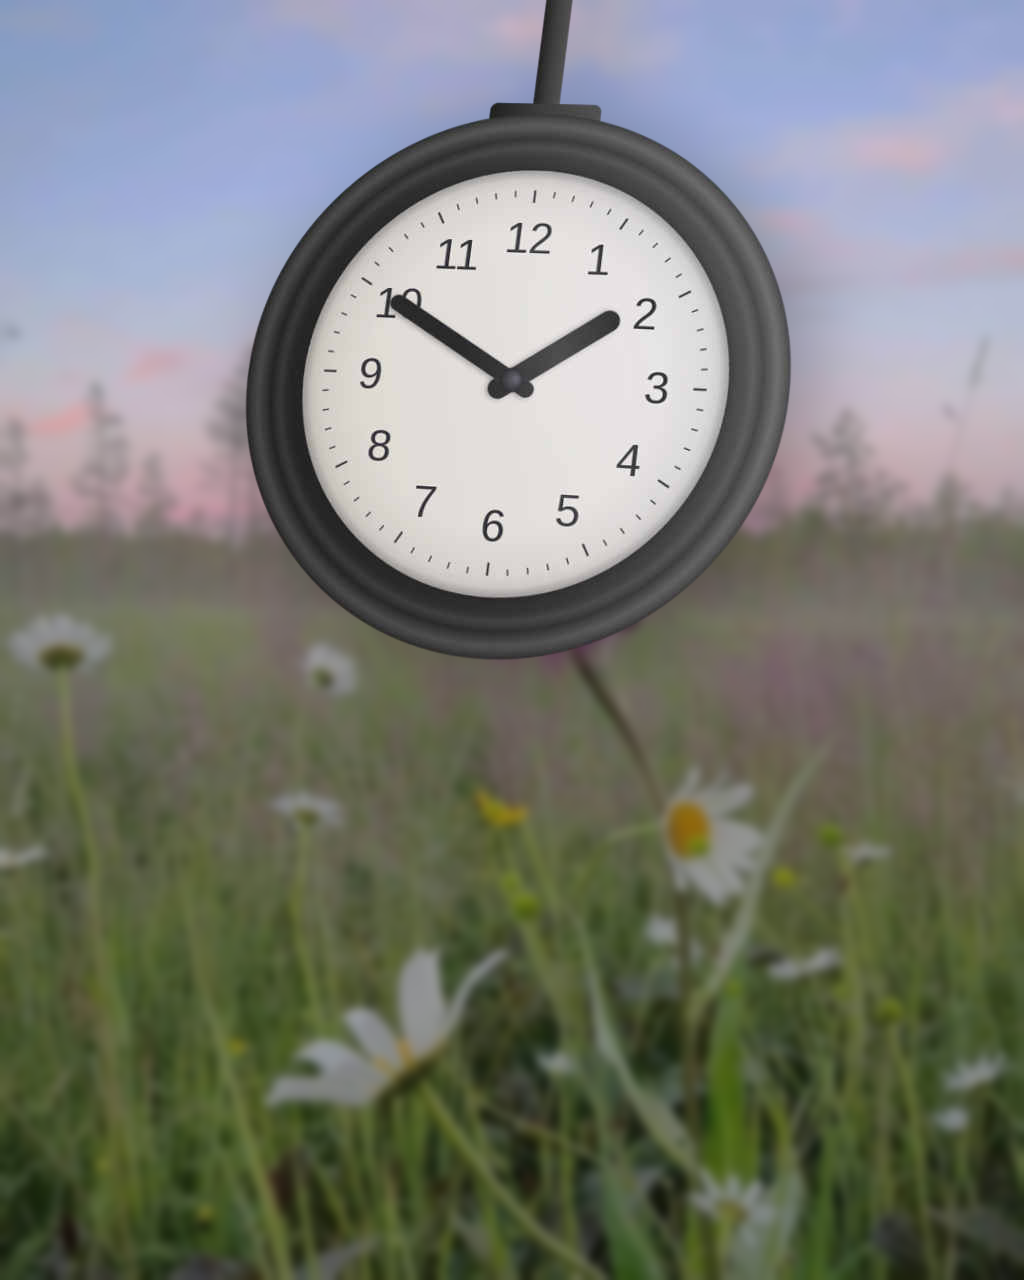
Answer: 1.50
